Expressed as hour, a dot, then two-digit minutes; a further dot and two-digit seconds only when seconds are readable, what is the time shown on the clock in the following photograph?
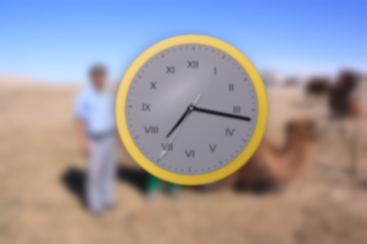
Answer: 7.16.35
